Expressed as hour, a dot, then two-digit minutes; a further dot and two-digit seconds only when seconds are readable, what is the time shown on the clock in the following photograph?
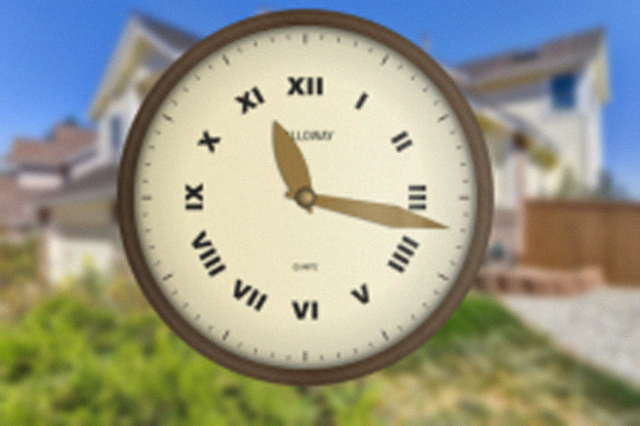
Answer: 11.17
